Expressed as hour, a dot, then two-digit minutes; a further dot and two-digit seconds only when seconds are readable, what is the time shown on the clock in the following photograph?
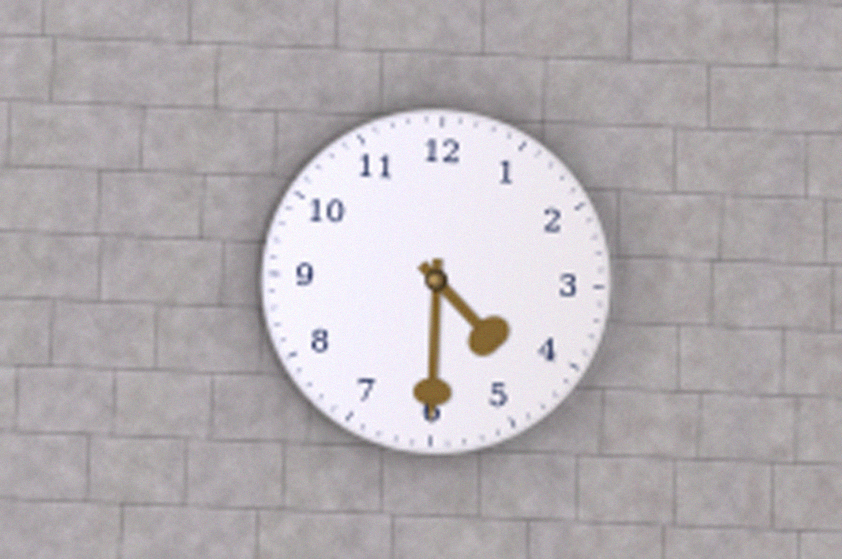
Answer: 4.30
